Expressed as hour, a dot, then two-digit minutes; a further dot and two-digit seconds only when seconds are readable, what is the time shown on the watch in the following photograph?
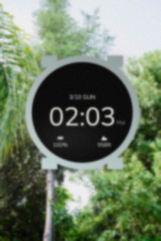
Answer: 2.03
